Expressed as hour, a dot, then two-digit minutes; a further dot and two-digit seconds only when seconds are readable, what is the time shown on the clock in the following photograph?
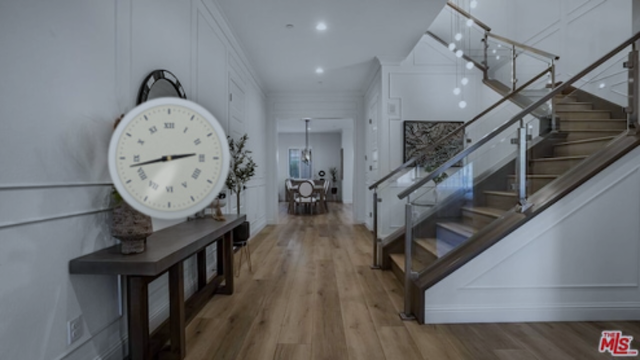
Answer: 2.43
